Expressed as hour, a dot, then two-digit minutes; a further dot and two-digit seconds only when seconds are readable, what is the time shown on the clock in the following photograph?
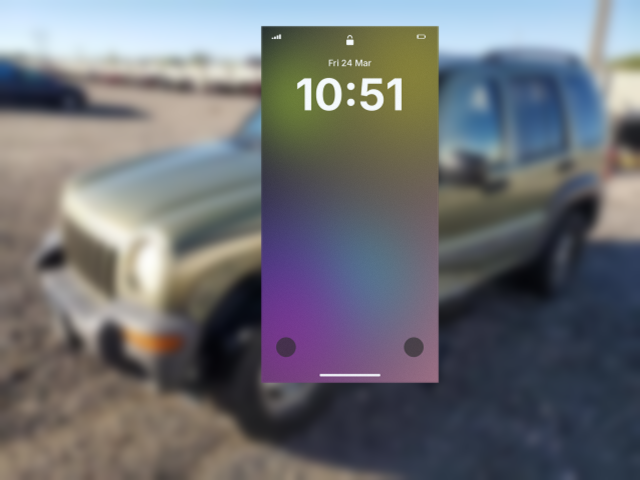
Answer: 10.51
